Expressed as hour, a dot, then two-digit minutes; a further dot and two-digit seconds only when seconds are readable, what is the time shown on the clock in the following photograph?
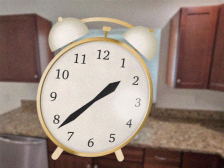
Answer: 1.38
